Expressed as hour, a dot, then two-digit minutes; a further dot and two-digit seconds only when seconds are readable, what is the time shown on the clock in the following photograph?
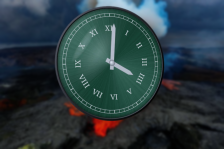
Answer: 4.01
